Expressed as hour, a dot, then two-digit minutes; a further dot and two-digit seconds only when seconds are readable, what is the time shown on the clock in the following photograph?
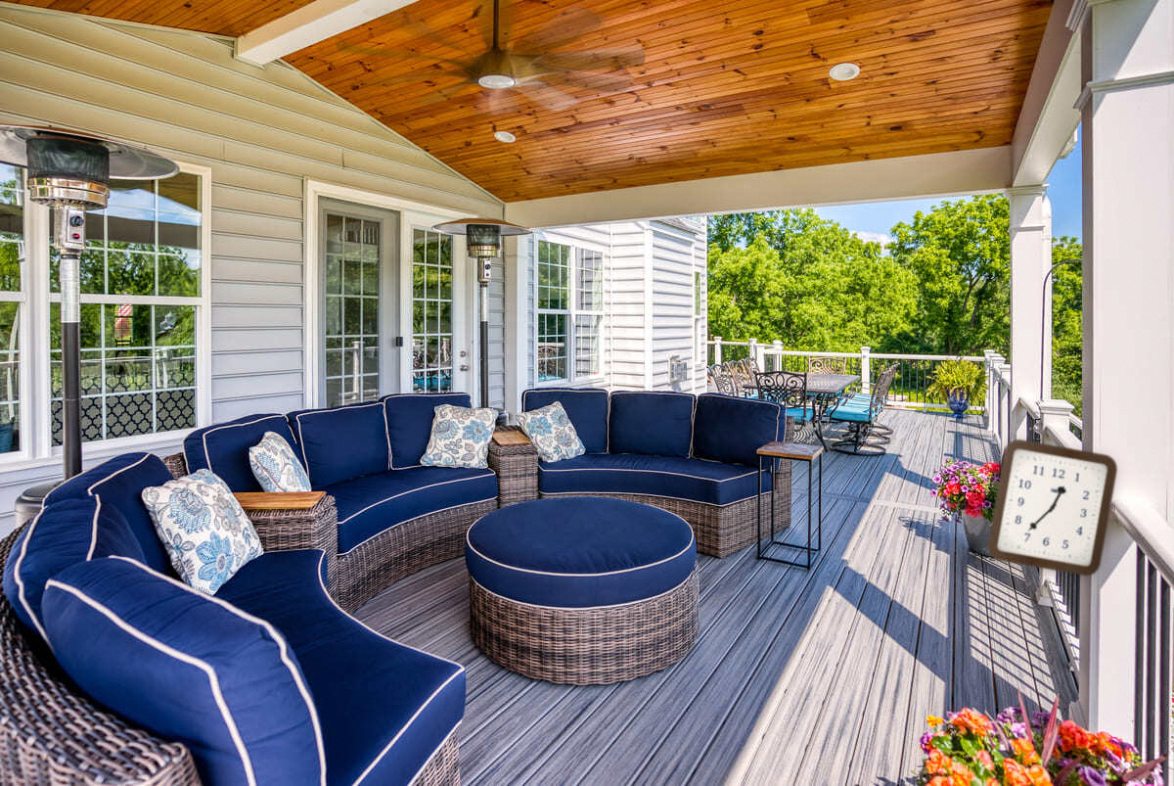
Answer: 12.36
